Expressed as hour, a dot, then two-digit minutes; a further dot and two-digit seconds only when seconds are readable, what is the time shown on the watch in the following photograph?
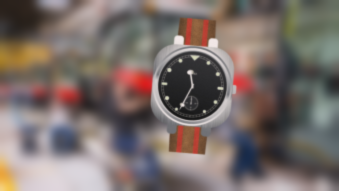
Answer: 11.34
